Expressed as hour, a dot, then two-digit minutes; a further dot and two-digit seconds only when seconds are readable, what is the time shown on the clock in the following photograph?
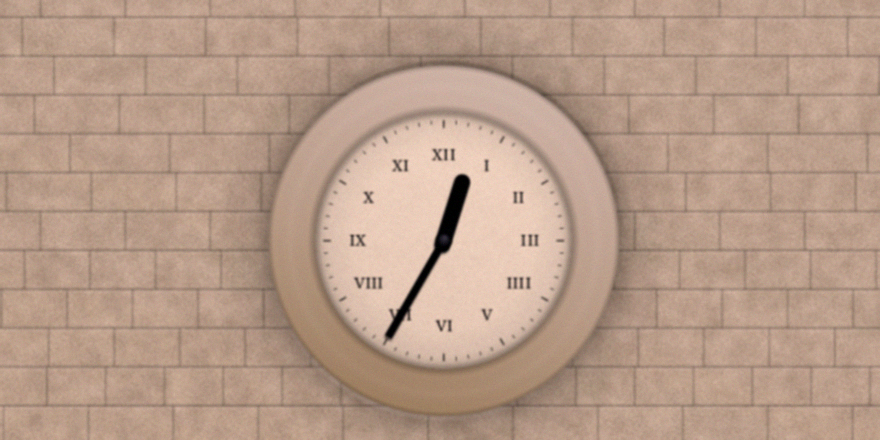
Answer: 12.35
